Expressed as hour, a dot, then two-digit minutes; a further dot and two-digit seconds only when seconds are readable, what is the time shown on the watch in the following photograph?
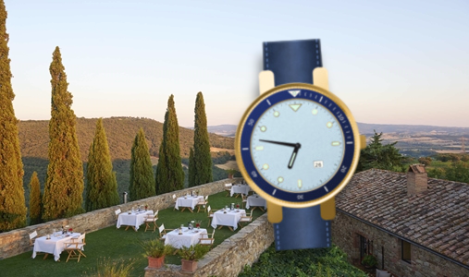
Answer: 6.47
